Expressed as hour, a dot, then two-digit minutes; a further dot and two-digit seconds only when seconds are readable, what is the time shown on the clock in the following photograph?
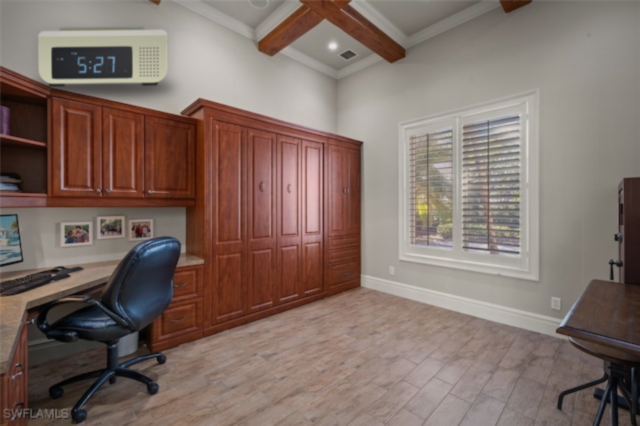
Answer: 5.27
